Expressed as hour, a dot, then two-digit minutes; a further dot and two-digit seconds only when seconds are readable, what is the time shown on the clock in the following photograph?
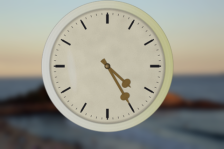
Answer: 4.25
